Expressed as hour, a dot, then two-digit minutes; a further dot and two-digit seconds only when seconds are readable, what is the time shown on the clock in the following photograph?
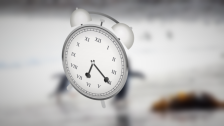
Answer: 6.20
